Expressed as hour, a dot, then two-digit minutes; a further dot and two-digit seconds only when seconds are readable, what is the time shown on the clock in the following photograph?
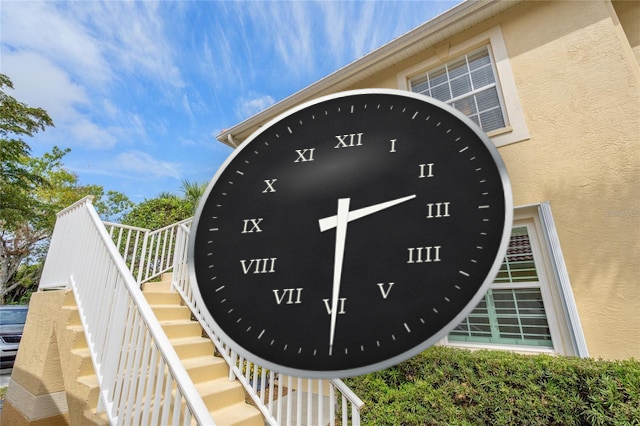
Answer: 2.30
